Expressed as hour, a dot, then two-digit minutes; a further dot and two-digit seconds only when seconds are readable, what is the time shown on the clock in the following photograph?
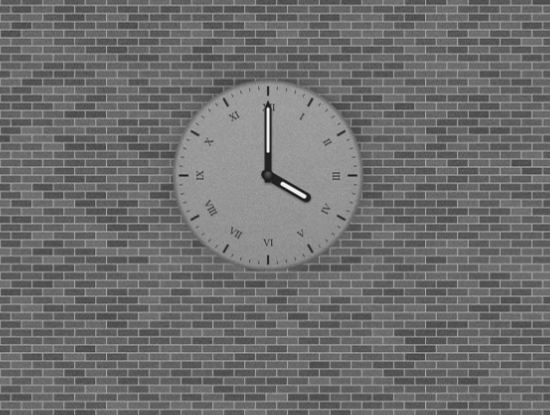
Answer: 4.00
